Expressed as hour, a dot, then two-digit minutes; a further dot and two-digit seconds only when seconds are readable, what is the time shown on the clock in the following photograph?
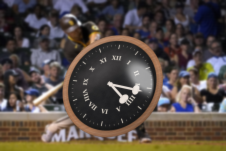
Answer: 4.16
